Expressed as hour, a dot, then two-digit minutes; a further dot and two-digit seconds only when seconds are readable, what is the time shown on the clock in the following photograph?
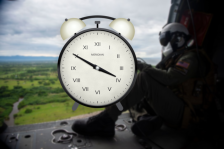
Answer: 3.50
